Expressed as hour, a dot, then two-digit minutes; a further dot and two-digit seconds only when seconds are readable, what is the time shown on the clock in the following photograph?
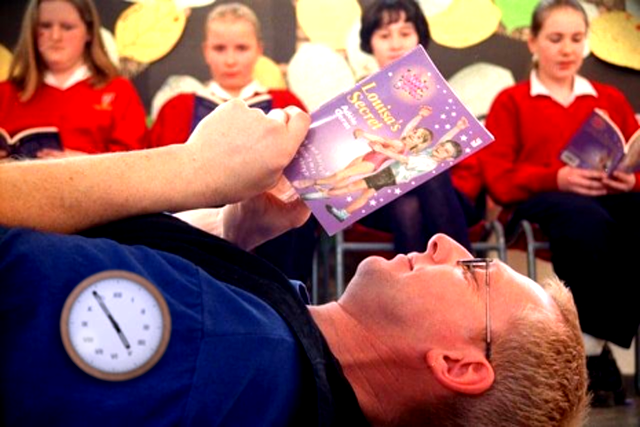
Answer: 4.54
